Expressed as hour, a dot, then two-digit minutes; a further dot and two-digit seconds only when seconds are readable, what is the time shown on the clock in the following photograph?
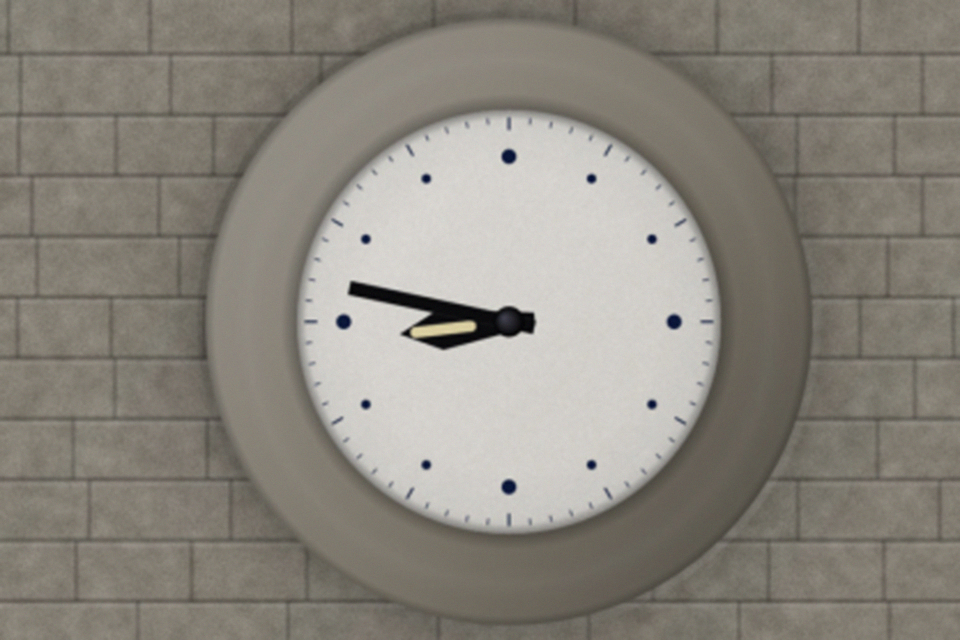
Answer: 8.47
